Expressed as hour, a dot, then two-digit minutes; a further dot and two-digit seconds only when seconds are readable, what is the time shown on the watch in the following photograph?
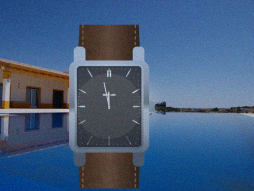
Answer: 11.58
